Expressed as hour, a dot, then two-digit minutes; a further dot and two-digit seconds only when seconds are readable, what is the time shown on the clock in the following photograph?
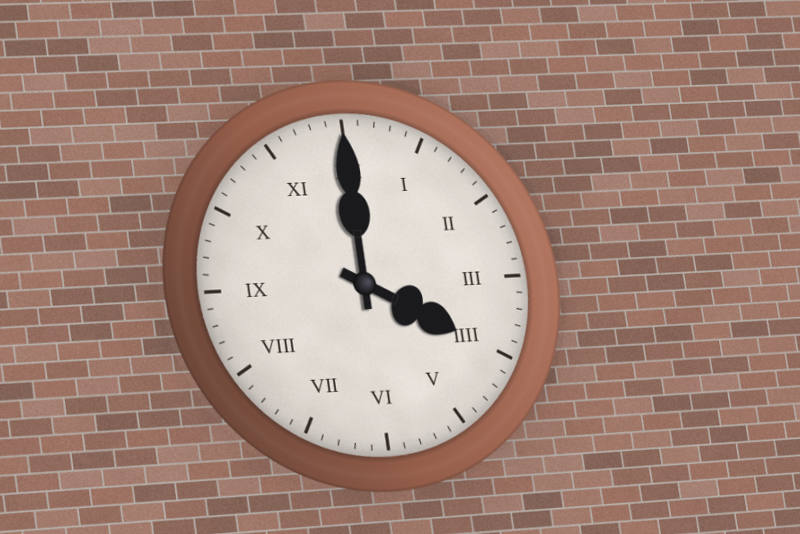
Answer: 4.00
